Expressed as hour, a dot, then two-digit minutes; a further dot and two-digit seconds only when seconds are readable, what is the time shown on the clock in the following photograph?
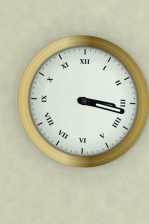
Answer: 3.17
